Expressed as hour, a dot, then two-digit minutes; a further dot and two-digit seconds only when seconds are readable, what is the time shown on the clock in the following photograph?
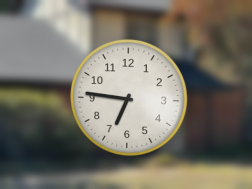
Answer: 6.46
